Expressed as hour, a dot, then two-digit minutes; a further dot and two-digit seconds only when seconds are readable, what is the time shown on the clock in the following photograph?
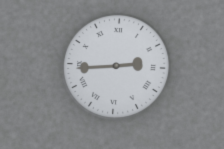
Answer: 2.44
